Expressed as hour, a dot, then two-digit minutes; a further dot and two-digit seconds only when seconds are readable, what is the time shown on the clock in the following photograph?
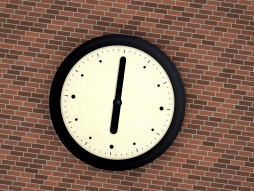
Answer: 6.00
